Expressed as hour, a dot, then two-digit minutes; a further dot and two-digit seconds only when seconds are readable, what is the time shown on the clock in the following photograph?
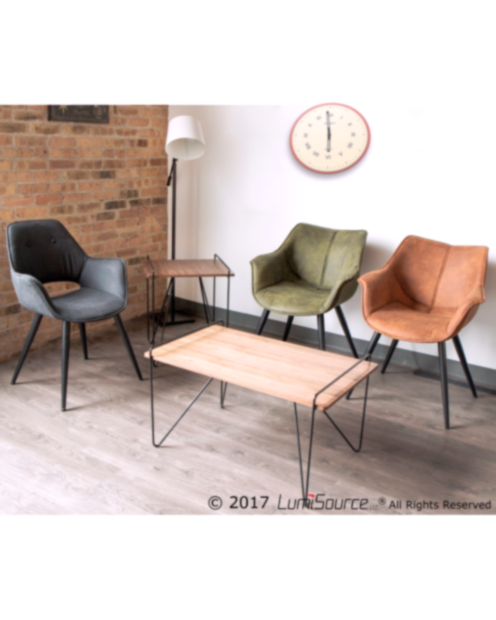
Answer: 5.59
